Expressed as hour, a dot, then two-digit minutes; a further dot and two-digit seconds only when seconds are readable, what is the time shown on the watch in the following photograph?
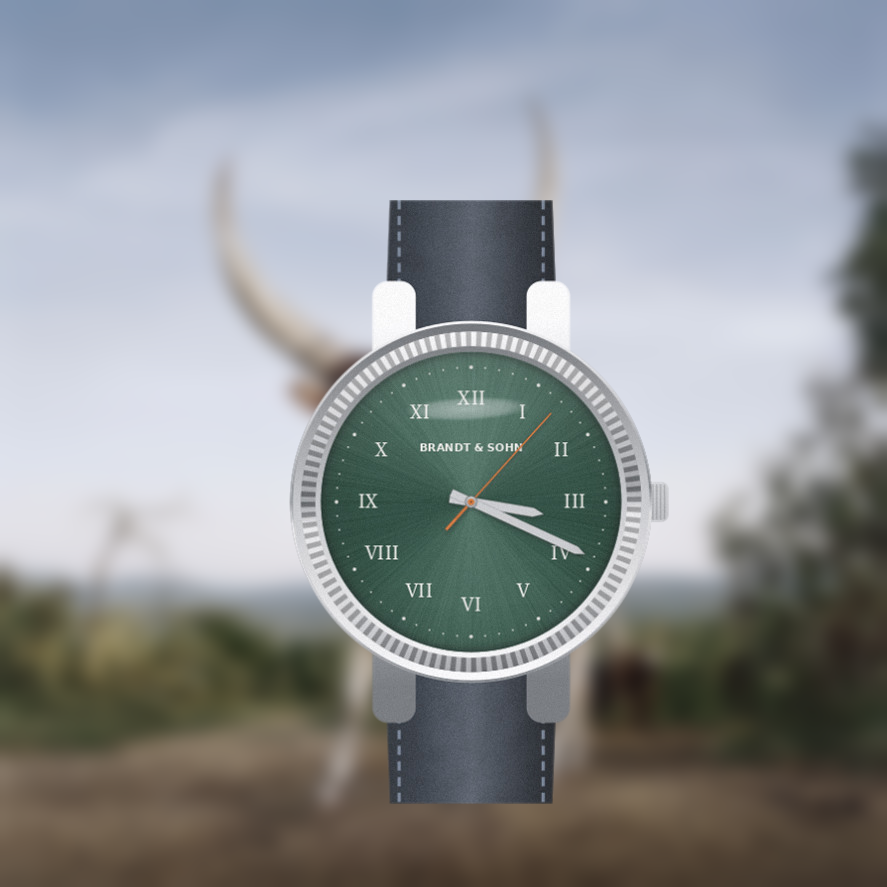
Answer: 3.19.07
